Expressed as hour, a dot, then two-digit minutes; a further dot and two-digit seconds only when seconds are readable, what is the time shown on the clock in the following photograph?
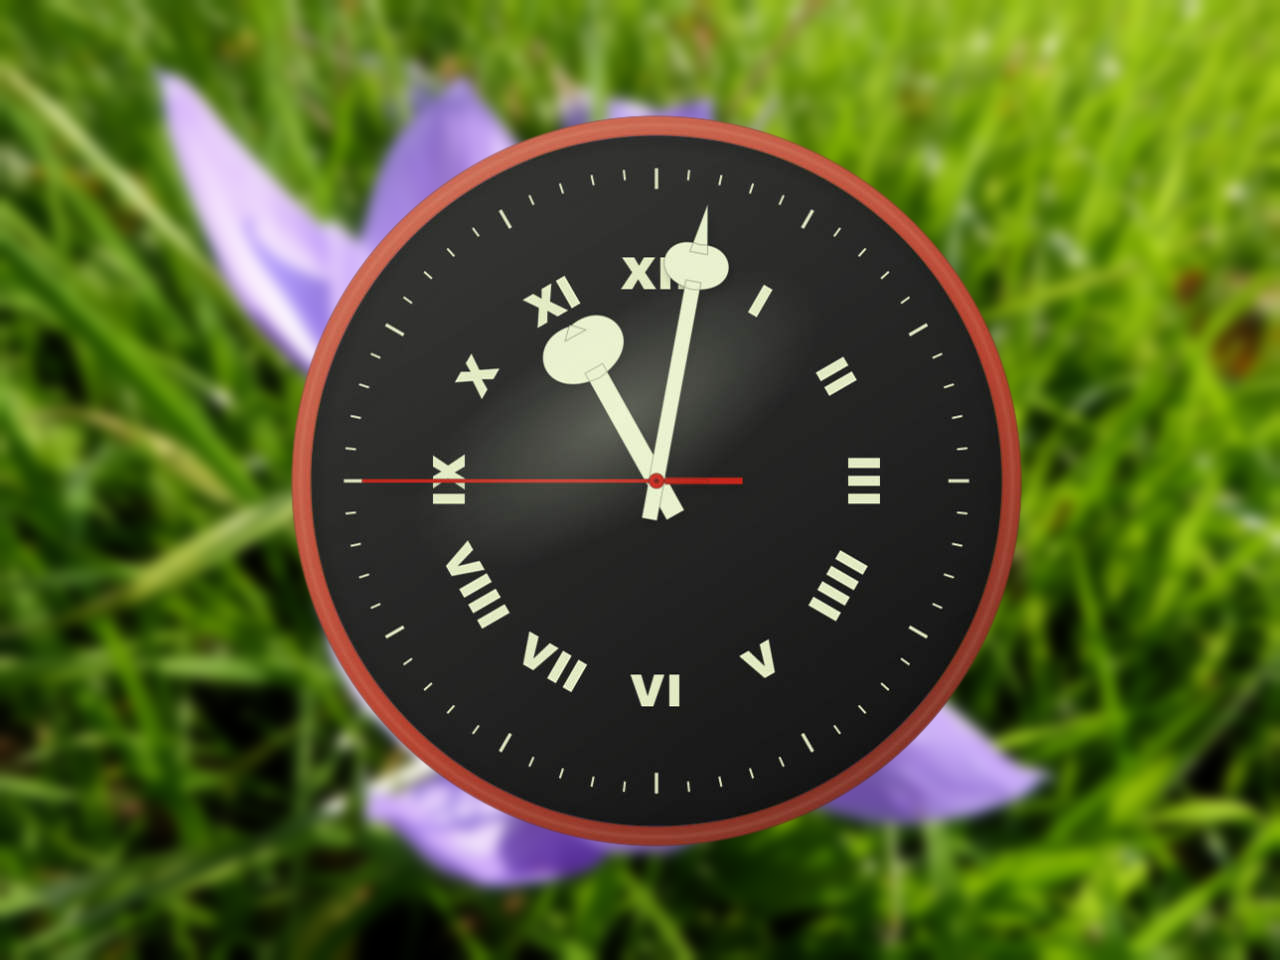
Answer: 11.01.45
